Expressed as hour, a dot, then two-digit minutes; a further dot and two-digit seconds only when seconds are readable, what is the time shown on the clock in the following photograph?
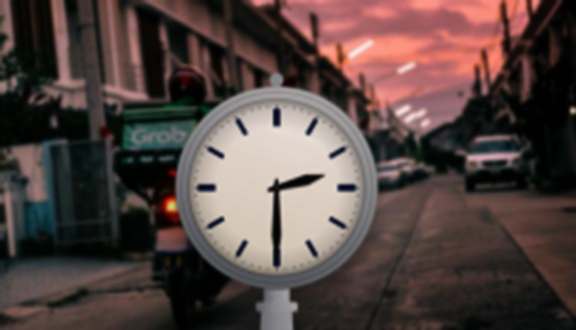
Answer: 2.30
